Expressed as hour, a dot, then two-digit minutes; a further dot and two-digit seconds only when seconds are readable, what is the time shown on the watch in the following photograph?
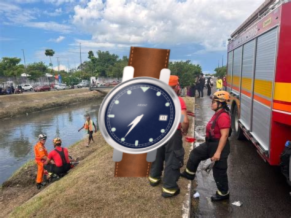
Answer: 7.35
